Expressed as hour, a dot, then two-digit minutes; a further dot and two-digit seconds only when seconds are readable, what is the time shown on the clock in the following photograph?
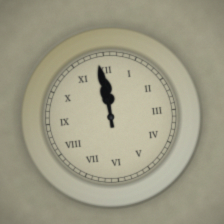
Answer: 11.59
